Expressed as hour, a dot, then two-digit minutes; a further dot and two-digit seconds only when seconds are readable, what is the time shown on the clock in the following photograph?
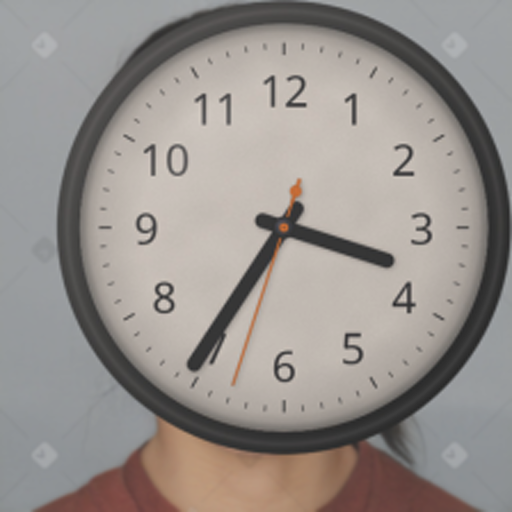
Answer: 3.35.33
